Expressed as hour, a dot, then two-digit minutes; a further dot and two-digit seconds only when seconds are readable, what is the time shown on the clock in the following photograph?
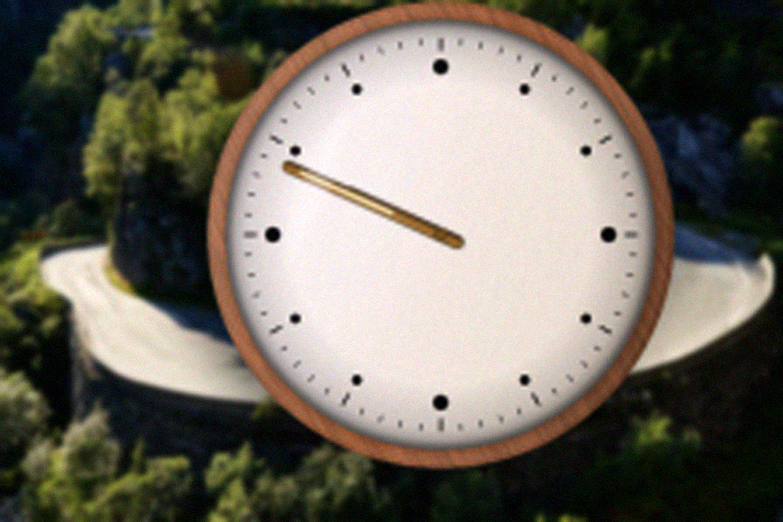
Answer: 9.49
